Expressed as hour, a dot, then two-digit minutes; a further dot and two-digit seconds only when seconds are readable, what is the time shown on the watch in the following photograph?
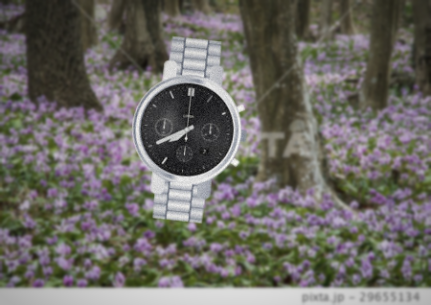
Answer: 7.40
